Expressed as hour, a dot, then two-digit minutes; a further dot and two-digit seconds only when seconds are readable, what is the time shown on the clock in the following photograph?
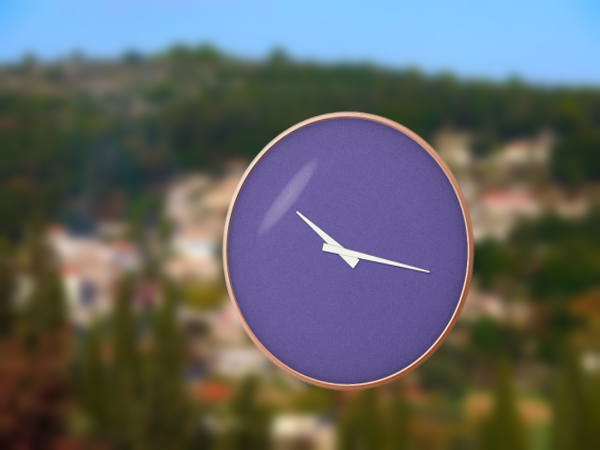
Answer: 10.17
